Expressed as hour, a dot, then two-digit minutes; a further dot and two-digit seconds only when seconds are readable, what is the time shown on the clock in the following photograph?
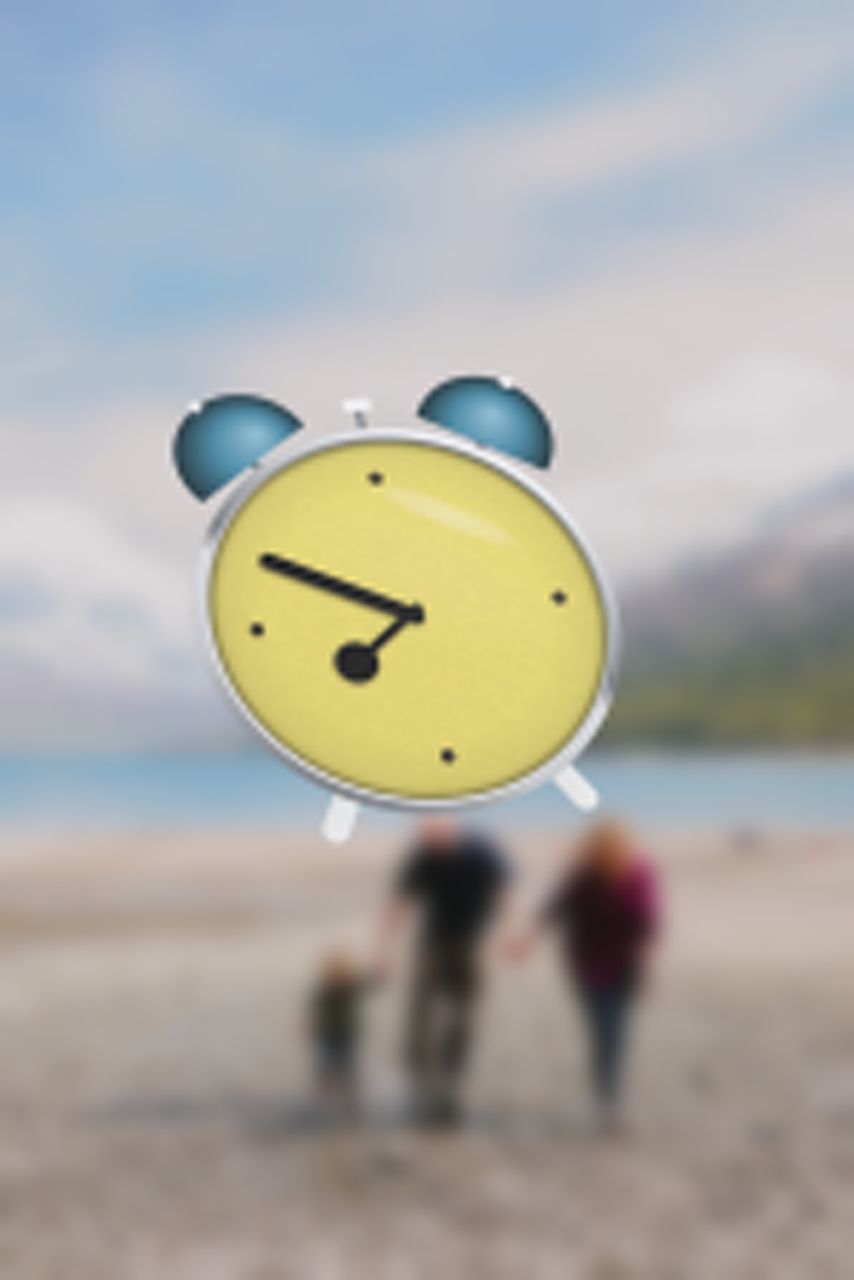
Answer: 7.50
